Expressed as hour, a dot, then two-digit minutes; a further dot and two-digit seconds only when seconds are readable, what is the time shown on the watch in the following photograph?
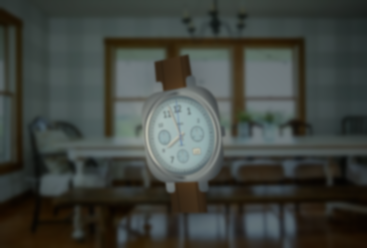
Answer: 7.57
